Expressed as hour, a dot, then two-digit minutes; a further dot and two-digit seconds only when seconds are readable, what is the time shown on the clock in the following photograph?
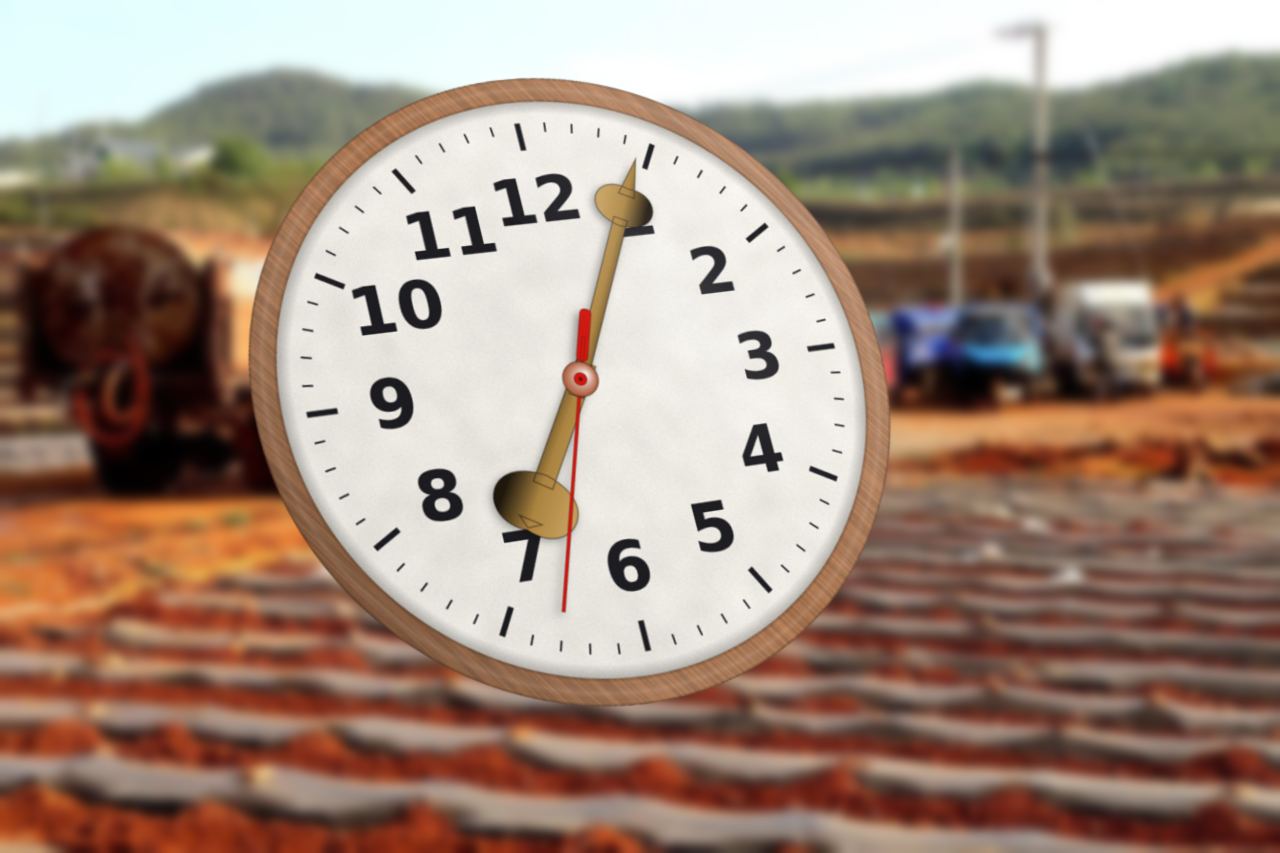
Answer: 7.04.33
